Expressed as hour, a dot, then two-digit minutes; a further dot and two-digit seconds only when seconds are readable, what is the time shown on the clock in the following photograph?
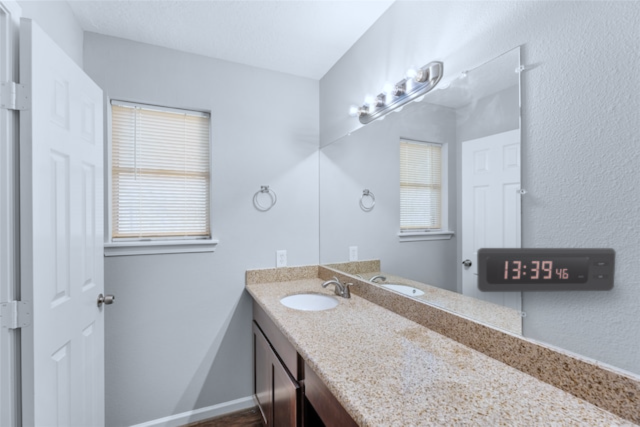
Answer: 13.39.46
